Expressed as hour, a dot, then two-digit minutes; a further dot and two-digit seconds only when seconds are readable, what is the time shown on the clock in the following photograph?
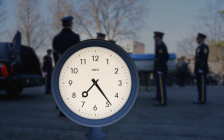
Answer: 7.24
